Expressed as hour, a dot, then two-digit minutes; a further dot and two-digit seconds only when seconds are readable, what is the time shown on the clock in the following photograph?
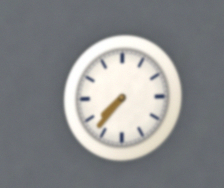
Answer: 7.37
